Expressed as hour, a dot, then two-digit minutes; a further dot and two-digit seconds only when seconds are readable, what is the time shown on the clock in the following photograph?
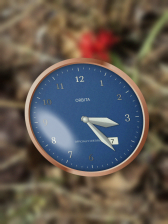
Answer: 3.24
